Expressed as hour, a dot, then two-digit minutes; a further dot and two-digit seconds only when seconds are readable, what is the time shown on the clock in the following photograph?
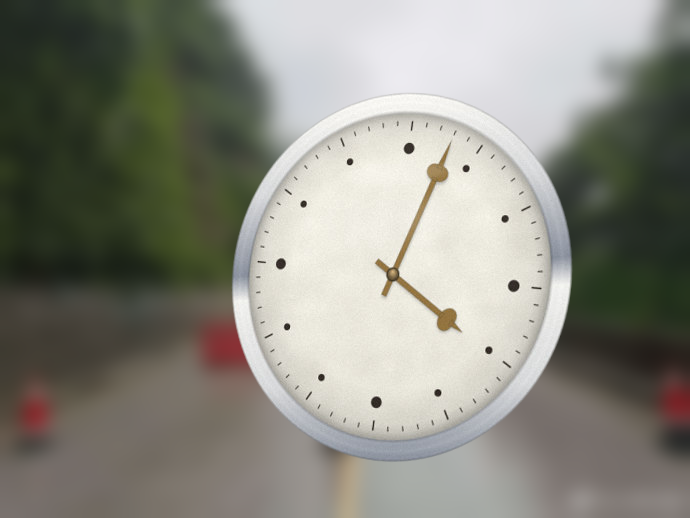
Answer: 4.03
